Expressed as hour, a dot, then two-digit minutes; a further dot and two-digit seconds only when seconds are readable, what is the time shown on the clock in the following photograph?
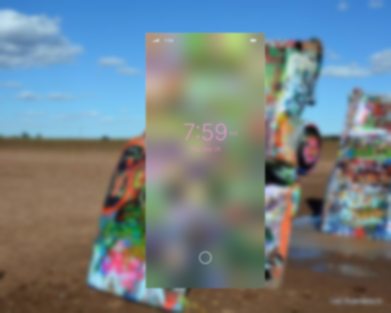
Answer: 7.59
